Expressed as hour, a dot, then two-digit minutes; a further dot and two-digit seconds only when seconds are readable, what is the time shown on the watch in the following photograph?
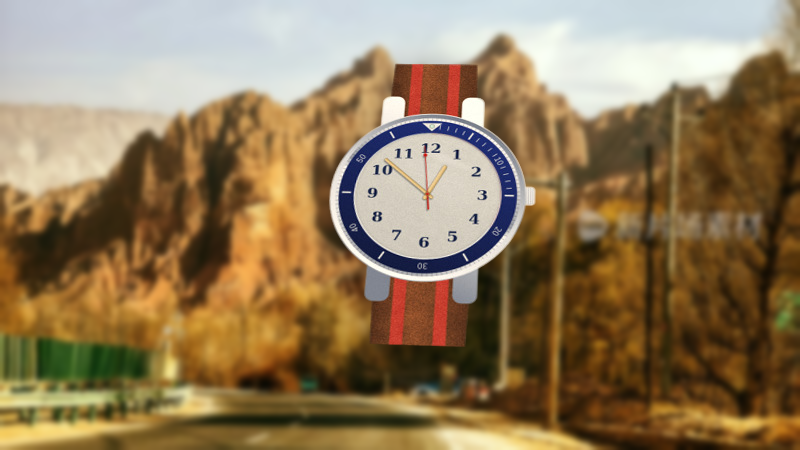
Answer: 12.51.59
